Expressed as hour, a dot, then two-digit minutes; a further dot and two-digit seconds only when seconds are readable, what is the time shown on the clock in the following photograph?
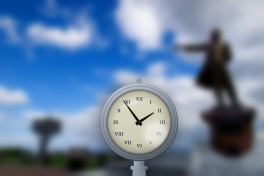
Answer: 1.54
